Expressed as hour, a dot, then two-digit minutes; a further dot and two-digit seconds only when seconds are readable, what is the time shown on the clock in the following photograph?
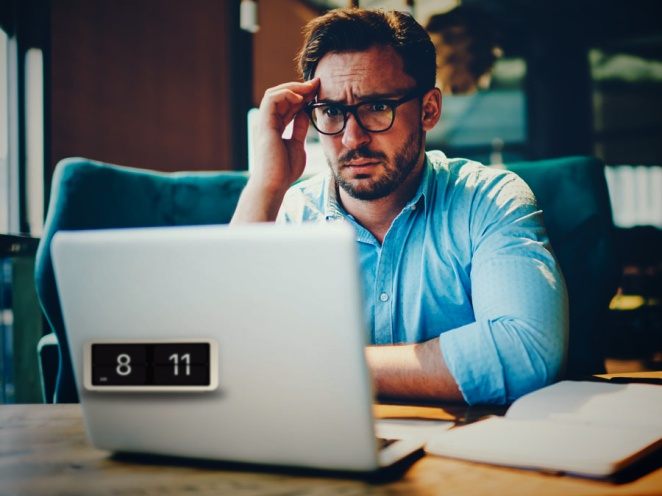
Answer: 8.11
